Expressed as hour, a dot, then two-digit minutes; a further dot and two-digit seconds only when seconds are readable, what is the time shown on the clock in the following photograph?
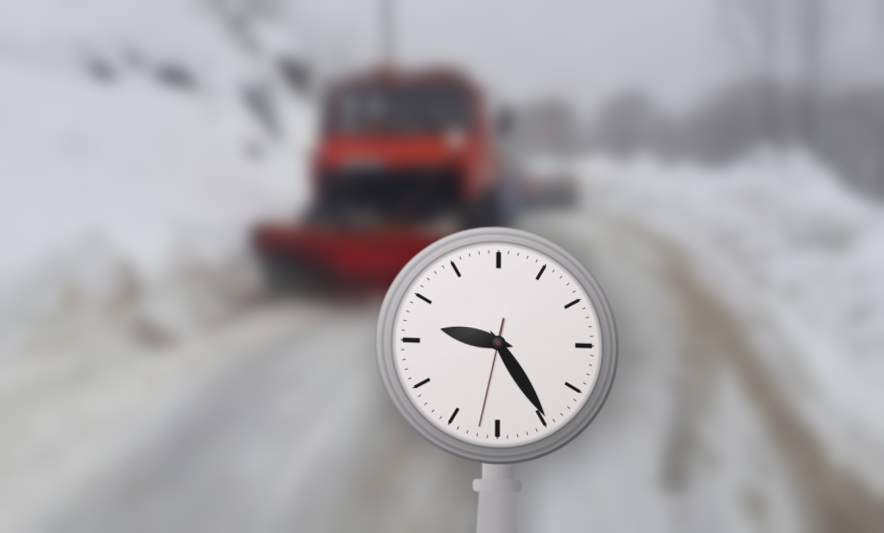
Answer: 9.24.32
